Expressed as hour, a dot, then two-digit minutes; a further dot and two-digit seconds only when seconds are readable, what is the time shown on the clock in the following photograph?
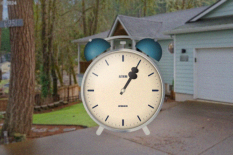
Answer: 1.05
